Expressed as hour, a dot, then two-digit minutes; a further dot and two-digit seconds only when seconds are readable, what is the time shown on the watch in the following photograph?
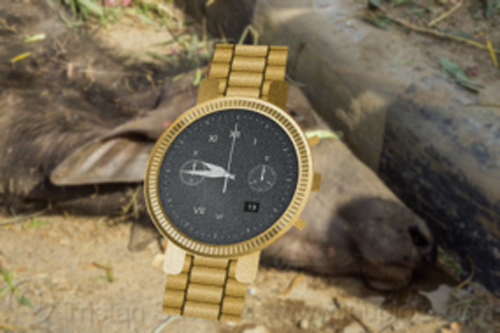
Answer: 9.45
